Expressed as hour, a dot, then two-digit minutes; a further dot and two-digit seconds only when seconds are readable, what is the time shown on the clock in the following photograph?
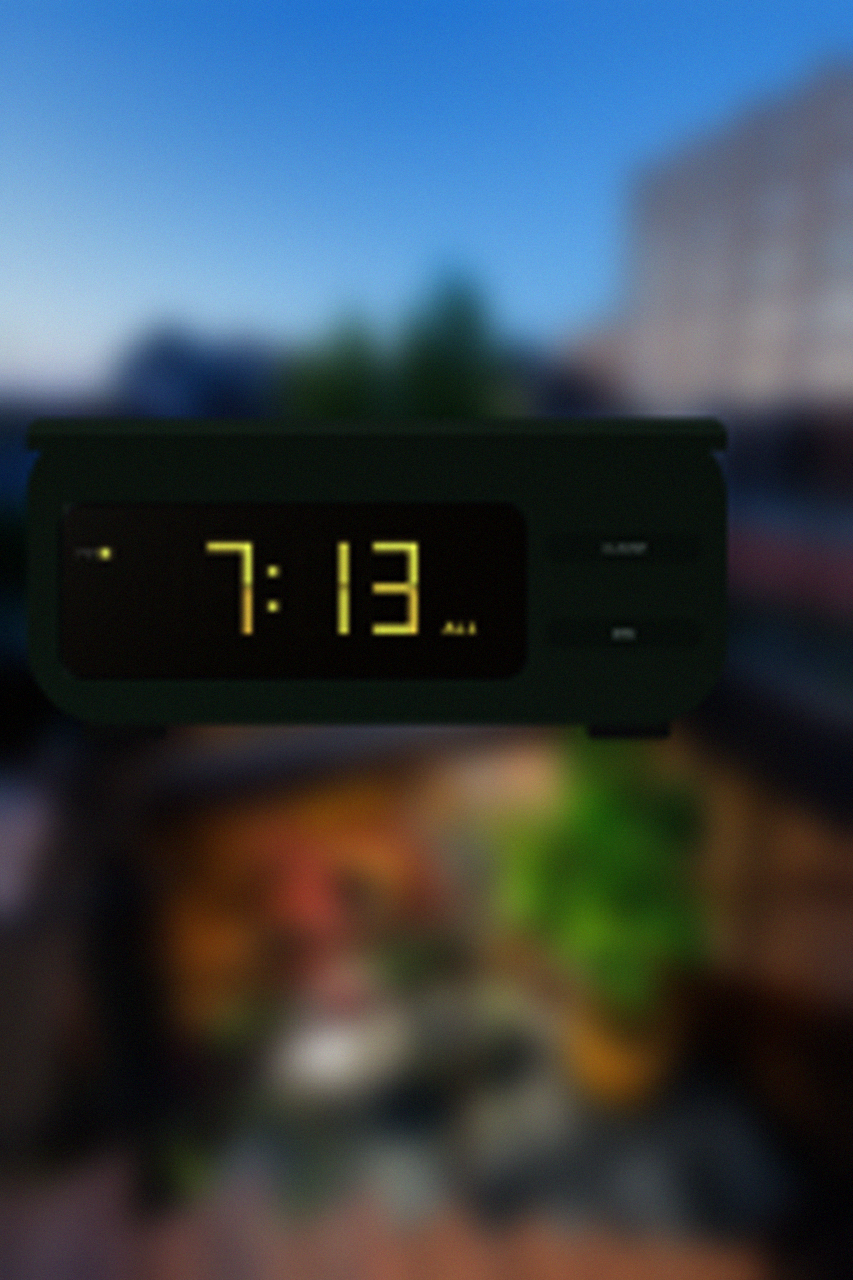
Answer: 7.13
